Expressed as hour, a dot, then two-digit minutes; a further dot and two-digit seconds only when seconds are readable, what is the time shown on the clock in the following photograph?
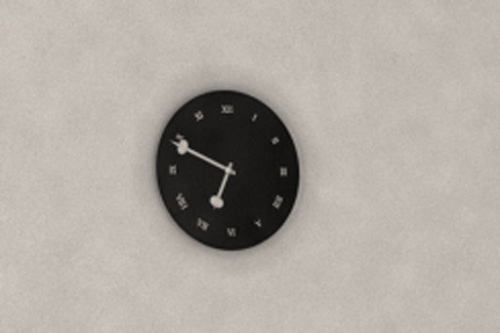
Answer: 6.49
